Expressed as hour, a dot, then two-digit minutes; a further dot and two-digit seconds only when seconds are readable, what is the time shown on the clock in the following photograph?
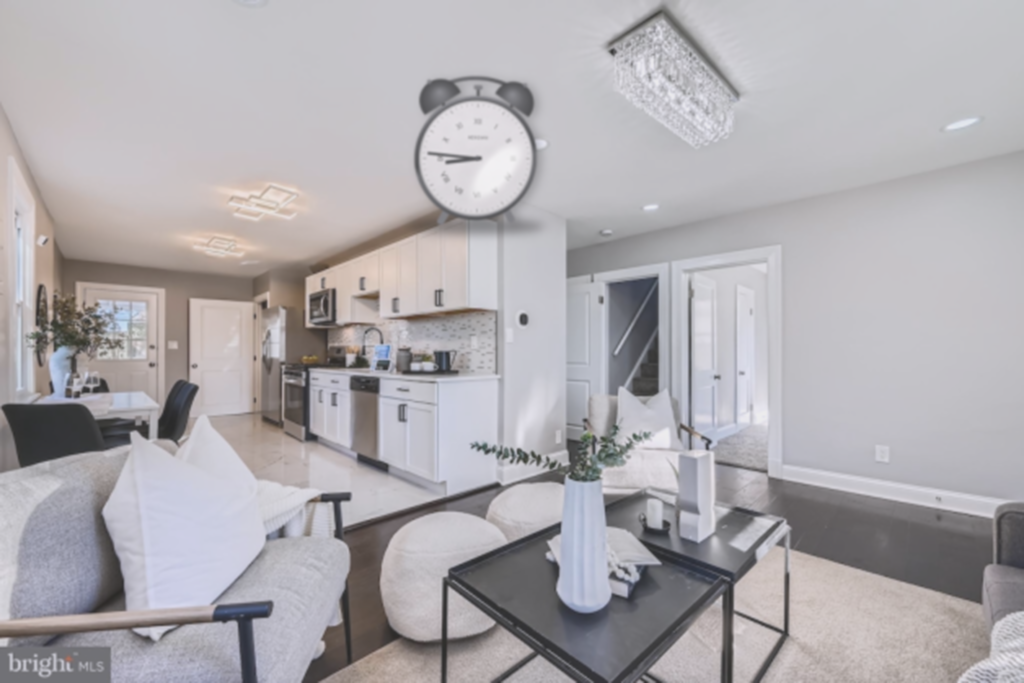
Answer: 8.46
